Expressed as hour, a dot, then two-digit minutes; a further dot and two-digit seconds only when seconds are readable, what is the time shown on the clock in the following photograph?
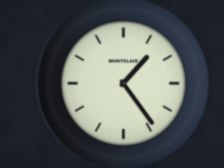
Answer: 1.24
